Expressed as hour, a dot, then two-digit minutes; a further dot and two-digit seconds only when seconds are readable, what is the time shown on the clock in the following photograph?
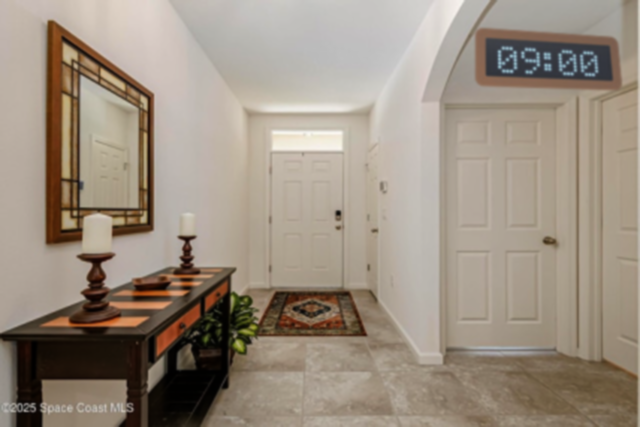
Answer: 9.00
